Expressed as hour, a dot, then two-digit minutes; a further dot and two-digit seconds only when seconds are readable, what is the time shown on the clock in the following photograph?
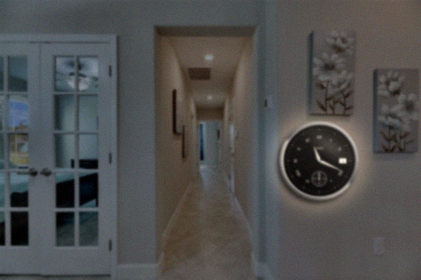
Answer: 11.19
